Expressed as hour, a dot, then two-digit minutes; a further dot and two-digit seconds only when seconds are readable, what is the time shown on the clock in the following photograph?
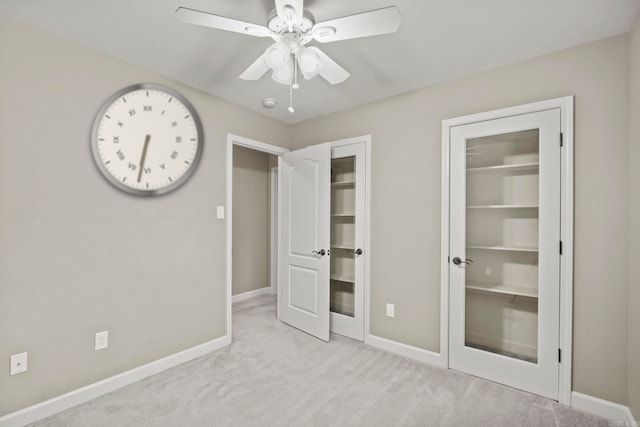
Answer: 6.32
